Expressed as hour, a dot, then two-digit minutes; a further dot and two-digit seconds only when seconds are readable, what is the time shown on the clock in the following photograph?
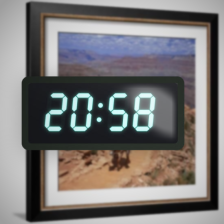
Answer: 20.58
